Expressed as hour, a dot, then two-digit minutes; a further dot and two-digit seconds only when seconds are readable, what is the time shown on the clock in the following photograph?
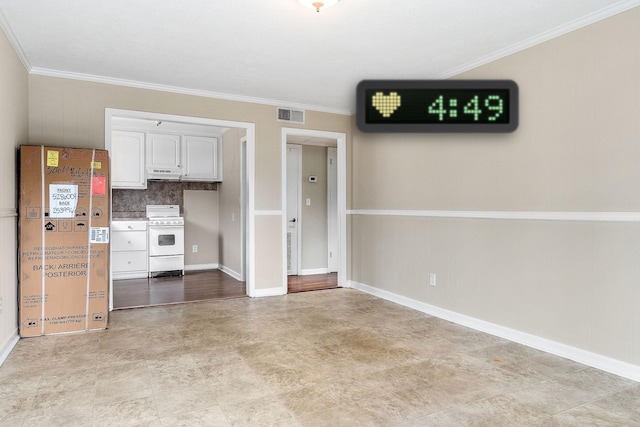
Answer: 4.49
